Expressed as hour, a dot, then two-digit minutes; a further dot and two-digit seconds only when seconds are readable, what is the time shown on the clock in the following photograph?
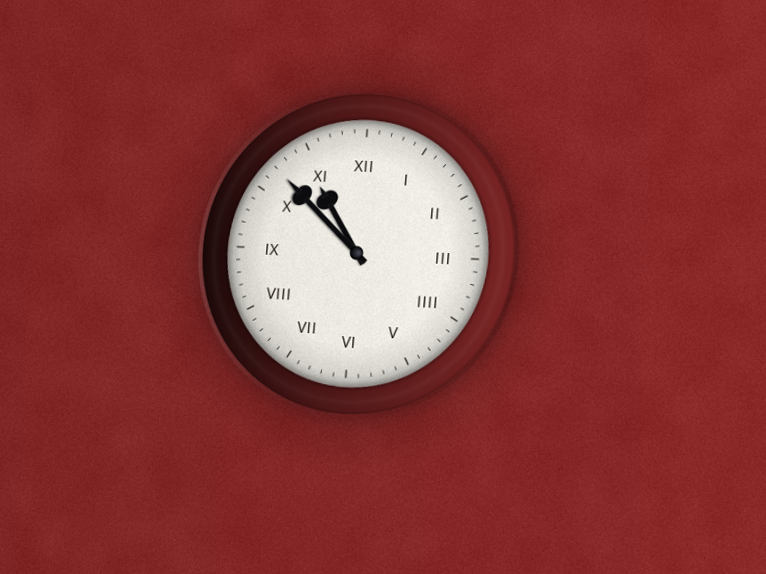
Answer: 10.52
